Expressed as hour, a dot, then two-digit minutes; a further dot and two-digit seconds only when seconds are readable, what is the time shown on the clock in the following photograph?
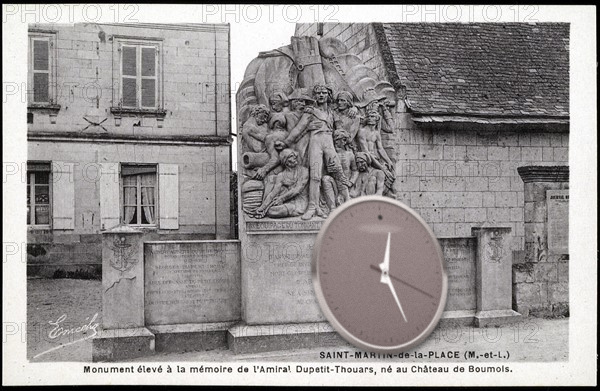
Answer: 12.26.19
